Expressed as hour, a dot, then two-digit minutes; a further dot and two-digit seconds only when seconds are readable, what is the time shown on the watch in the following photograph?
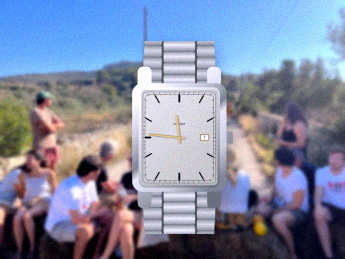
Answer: 11.46
